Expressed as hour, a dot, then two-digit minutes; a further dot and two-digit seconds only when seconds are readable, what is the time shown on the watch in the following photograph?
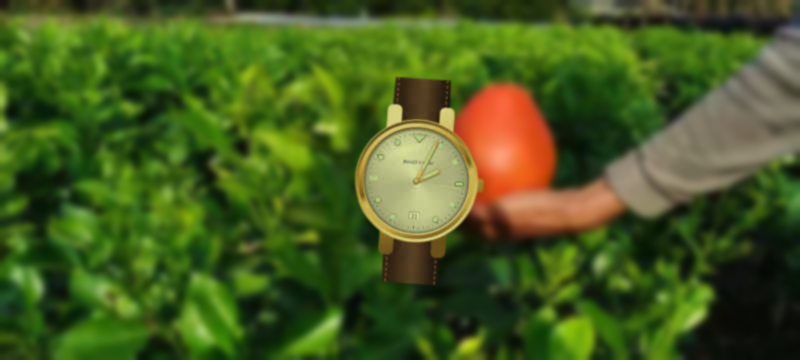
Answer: 2.04
